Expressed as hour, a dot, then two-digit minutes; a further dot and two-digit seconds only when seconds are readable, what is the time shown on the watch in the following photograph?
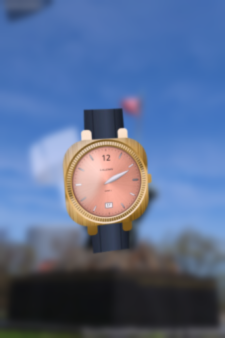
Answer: 2.11
